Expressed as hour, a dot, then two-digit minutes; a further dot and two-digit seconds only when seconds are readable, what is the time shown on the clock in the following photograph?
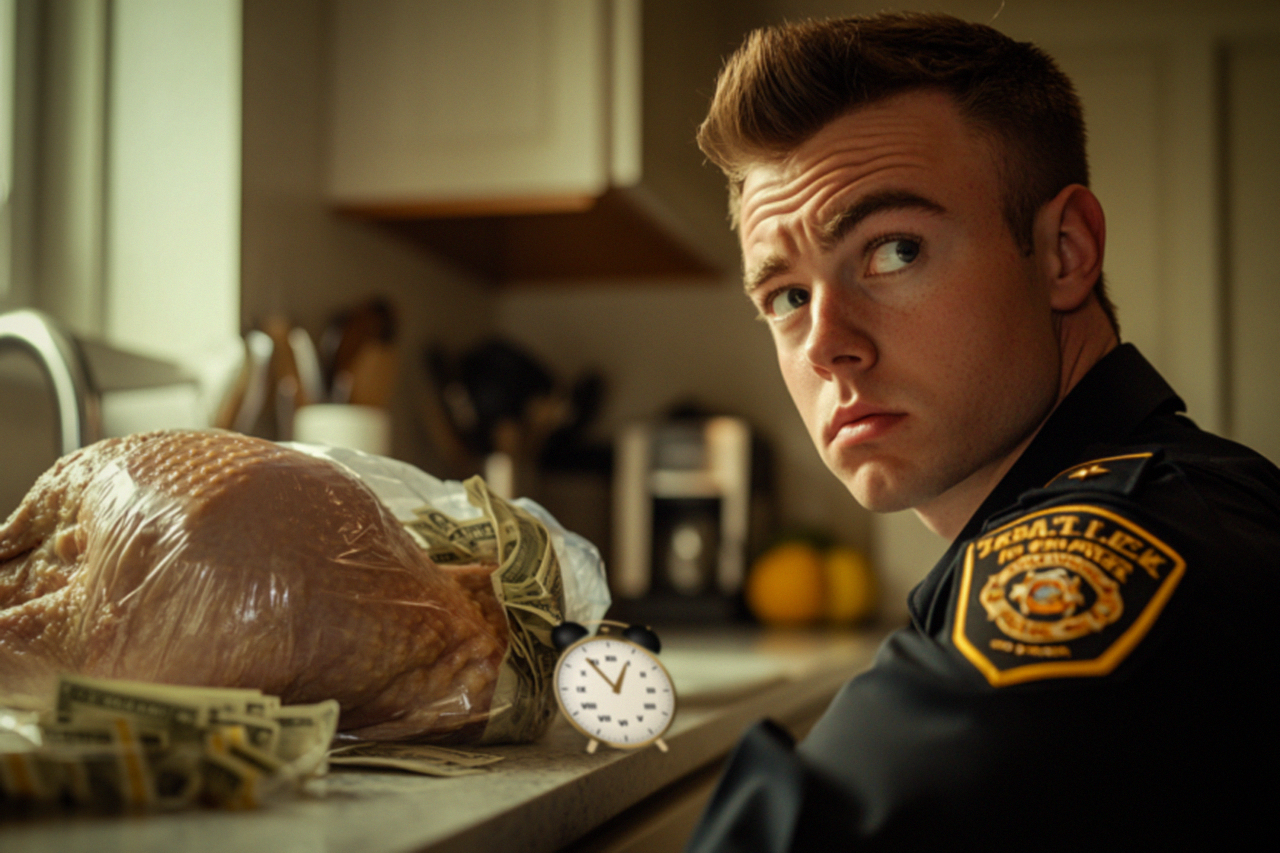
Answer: 12.54
